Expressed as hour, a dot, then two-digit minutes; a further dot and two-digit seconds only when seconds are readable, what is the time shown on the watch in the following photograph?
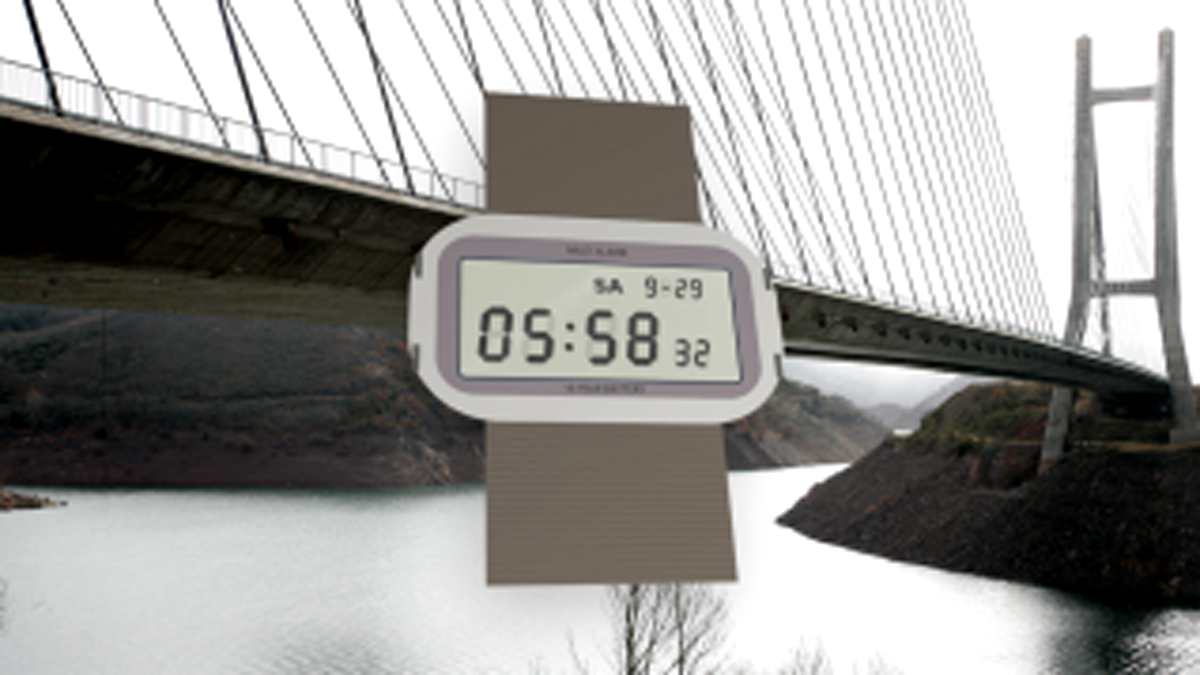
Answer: 5.58.32
